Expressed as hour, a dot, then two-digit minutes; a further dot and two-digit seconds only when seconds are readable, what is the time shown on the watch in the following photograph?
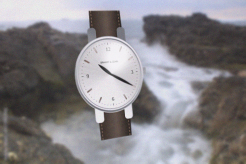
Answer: 10.20
